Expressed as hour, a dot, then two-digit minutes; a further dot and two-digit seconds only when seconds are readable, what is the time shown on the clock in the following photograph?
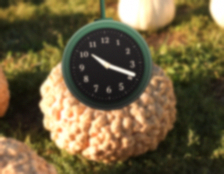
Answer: 10.19
